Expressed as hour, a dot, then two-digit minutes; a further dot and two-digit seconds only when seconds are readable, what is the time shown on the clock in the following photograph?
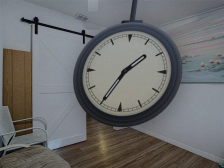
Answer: 1.35
